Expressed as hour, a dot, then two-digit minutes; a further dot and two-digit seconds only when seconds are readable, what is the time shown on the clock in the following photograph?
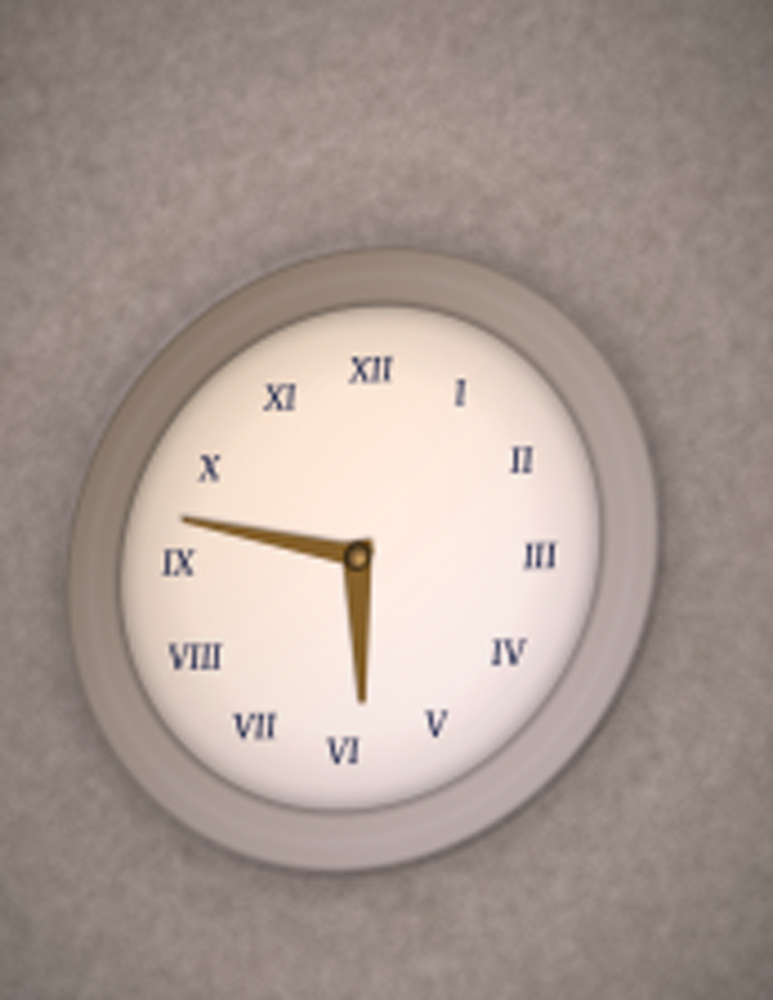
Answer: 5.47
